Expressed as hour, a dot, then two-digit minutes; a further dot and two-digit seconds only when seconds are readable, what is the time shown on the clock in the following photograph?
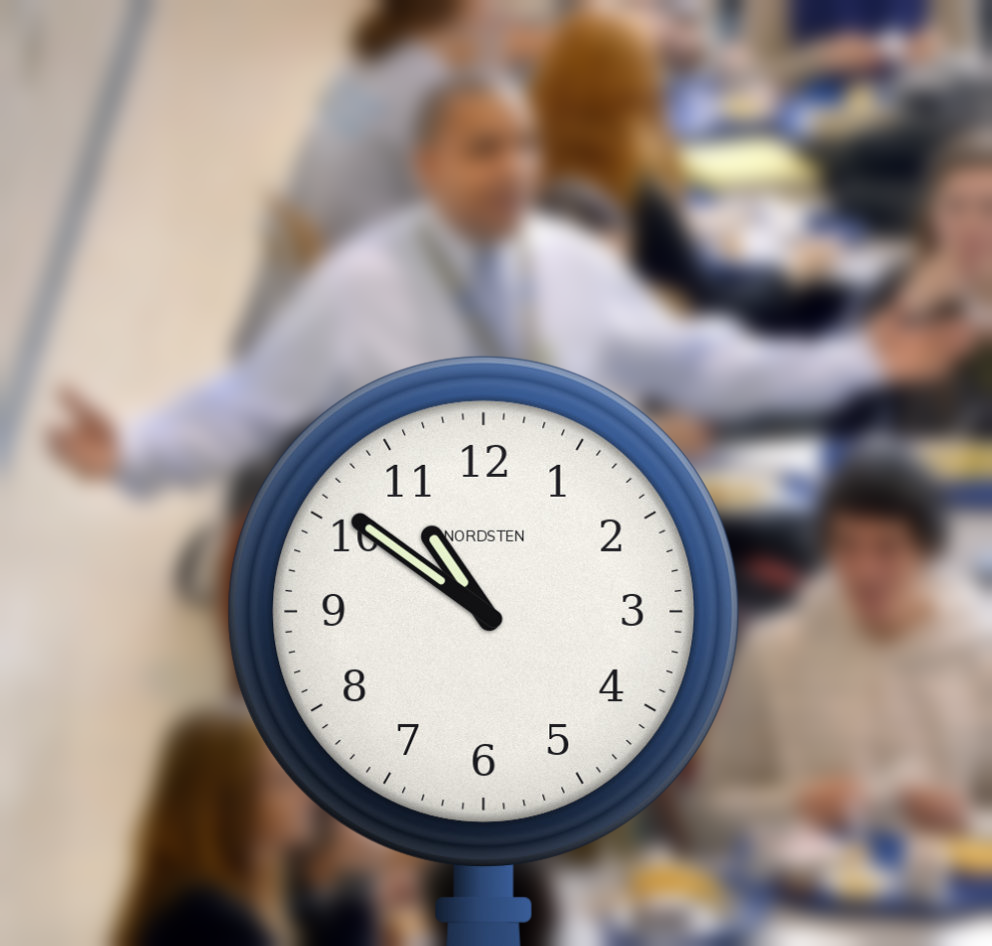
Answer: 10.51
